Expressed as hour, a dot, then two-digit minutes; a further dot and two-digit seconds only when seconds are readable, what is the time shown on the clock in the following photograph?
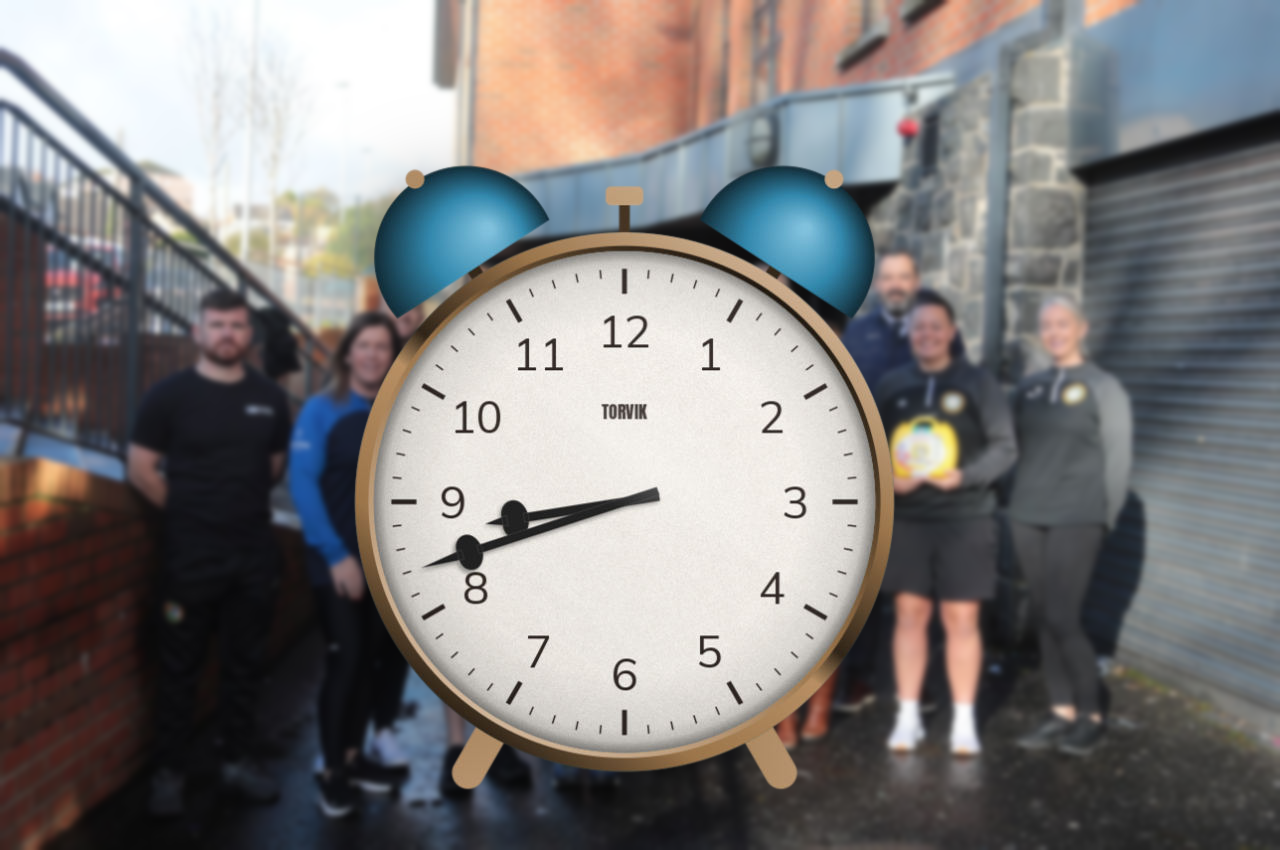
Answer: 8.42
